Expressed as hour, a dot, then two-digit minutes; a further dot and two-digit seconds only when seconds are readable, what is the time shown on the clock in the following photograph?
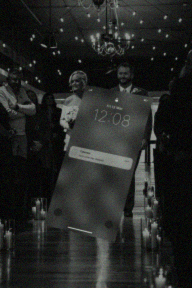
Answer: 12.08
